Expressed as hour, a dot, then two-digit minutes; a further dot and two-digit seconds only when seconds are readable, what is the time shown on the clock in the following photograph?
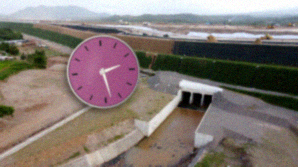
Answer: 2.28
